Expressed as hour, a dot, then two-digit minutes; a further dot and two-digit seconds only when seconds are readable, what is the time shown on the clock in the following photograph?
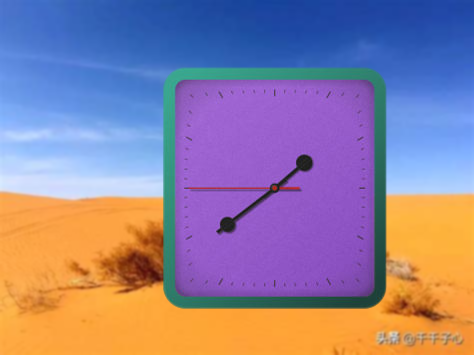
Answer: 1.38.45
